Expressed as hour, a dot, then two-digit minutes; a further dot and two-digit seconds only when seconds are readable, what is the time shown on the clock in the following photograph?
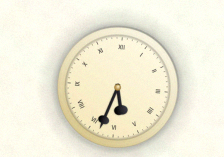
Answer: 5.33
